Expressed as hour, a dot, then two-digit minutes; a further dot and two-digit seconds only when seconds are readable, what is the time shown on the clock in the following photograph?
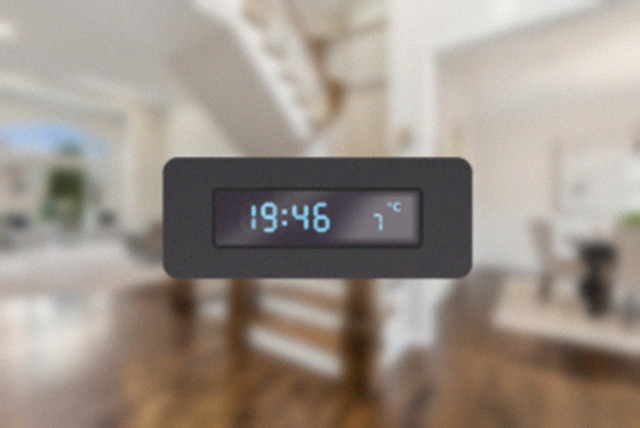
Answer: 19.46
